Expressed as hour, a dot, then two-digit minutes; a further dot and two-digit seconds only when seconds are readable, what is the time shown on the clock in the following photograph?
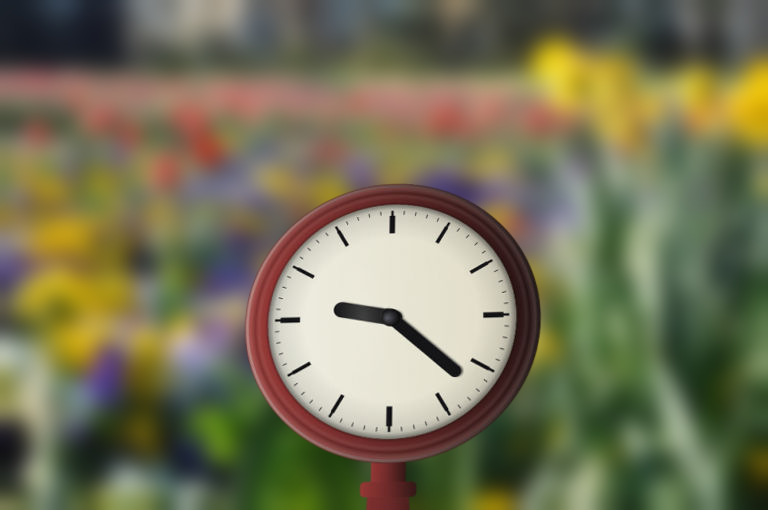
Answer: 9.22
